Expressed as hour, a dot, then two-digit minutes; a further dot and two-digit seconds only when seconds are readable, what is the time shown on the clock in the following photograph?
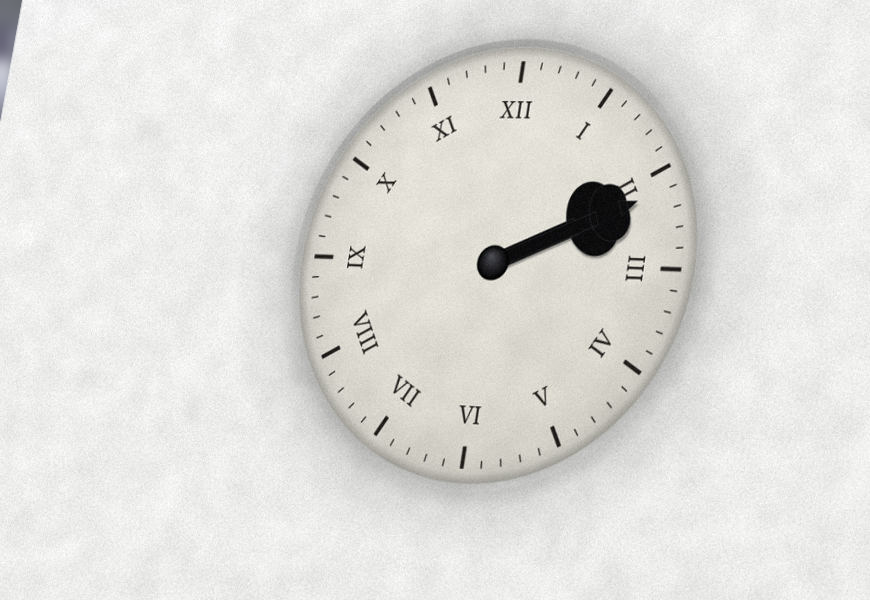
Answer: 2.11
